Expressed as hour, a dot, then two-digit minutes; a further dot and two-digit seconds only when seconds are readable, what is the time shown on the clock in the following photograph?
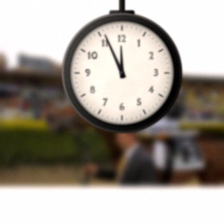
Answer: 11.56
